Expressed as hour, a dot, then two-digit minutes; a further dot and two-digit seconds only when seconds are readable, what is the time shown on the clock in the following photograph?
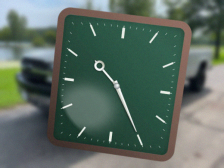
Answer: 10.25
